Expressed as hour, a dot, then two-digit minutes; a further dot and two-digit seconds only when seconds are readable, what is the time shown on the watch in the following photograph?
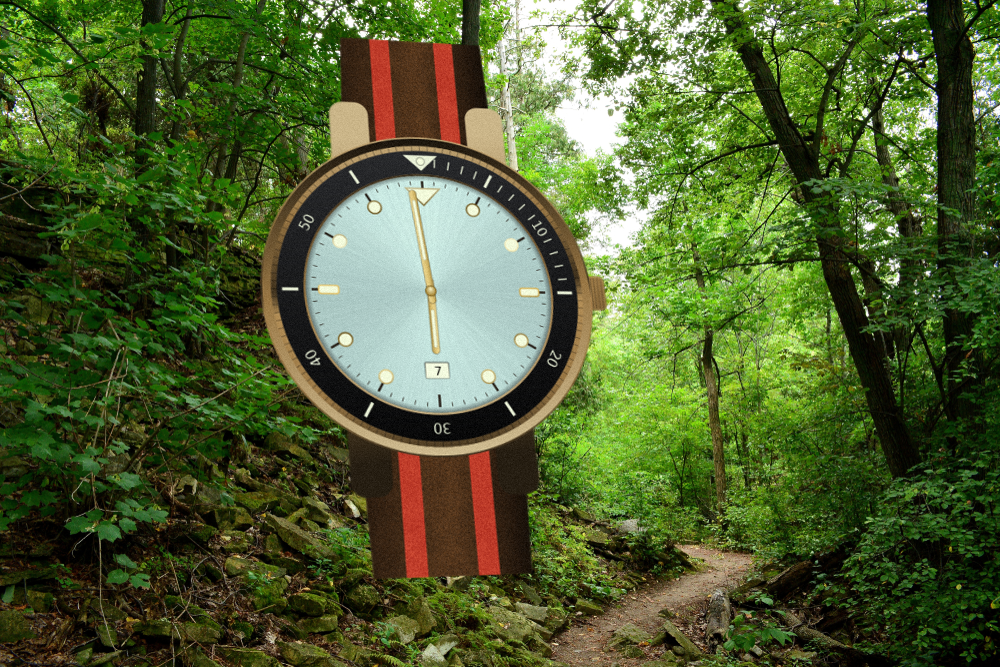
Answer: 5.59
